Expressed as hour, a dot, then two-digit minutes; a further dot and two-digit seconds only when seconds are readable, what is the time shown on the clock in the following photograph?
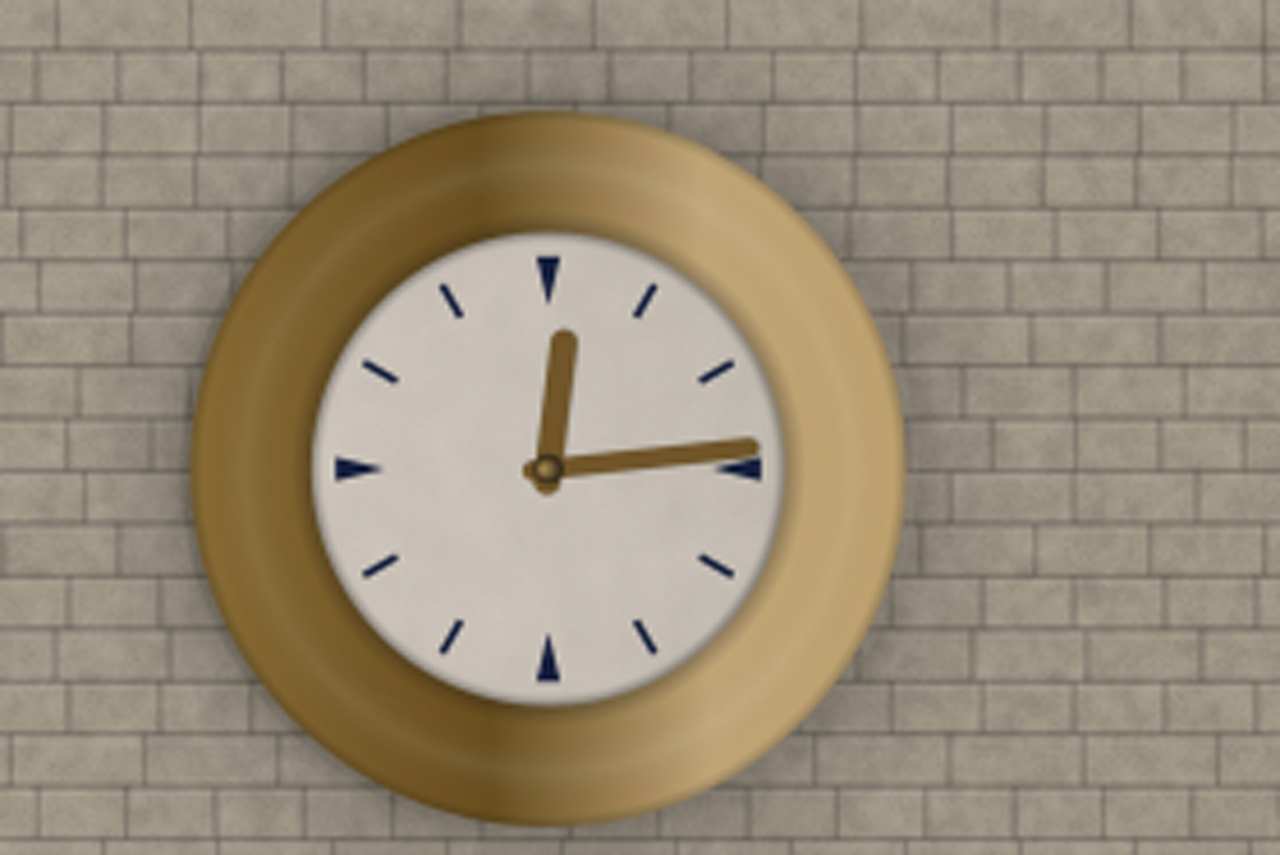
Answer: 12.14
